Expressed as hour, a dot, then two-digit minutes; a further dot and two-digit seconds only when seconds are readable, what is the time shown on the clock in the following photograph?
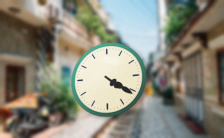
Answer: 4.21
